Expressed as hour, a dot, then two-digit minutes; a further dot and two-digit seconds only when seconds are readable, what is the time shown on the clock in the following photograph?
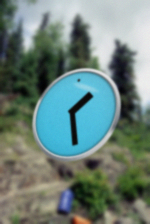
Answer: 1.27
